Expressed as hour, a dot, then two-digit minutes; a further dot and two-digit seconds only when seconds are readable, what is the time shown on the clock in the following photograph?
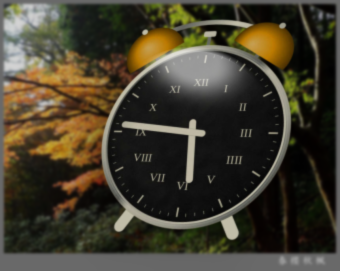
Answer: 5.46
